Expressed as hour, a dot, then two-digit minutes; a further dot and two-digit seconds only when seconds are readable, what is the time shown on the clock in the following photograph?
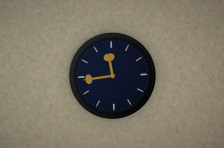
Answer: 11.44
